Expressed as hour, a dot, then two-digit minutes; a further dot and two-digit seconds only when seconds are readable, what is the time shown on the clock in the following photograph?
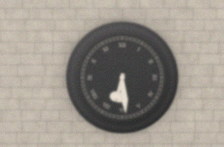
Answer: 6.29
